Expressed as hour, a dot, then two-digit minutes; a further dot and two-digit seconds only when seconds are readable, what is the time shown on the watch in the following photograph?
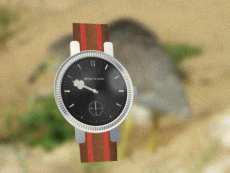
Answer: 9.49
